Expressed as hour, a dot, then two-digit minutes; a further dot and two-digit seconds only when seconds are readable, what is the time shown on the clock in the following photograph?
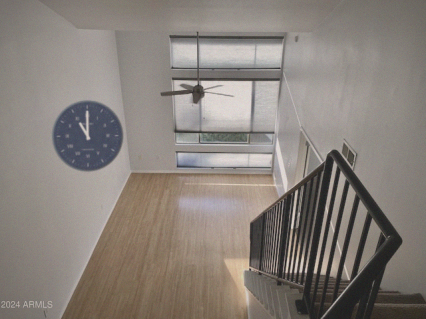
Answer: 11.00
